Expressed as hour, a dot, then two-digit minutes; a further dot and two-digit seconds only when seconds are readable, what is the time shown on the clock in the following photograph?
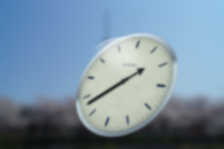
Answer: 1.38
